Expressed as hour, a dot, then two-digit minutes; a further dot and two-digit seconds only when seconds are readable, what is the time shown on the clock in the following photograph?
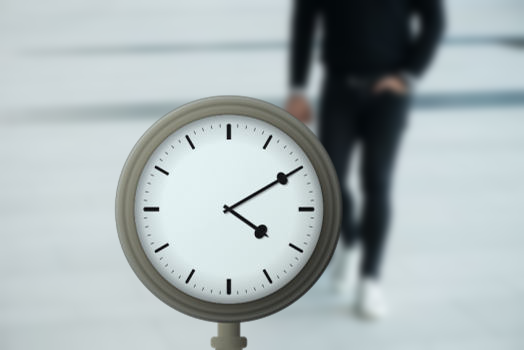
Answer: 4.10
